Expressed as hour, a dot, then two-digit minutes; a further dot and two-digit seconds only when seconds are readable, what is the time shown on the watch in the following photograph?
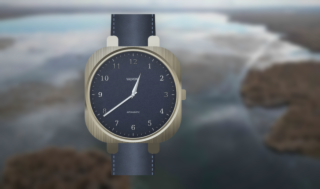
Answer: 12.39
